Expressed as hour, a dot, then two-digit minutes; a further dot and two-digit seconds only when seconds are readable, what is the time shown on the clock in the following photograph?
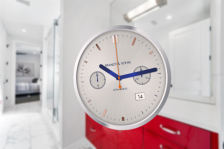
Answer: 10.14
